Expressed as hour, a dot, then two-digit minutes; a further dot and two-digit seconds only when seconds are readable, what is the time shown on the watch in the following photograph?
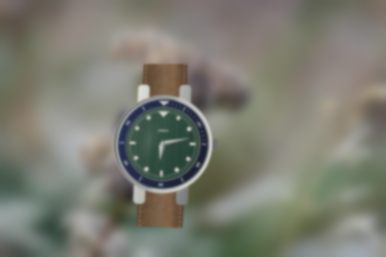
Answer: 6.13
